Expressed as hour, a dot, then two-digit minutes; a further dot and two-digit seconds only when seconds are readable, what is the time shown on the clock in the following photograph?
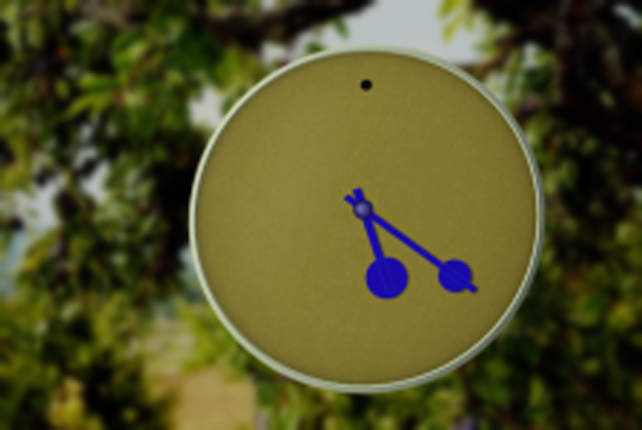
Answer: 5.21
